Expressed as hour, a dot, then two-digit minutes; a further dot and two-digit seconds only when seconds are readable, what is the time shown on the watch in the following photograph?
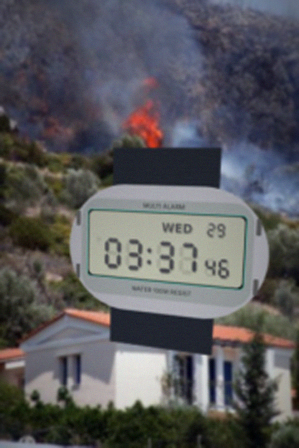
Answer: 3.37.46
